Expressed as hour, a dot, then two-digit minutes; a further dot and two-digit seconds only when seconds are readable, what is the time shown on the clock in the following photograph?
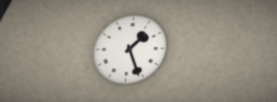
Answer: 1.26
